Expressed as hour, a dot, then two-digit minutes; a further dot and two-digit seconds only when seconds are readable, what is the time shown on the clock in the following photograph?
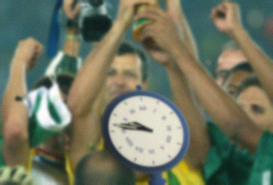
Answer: 9.47
